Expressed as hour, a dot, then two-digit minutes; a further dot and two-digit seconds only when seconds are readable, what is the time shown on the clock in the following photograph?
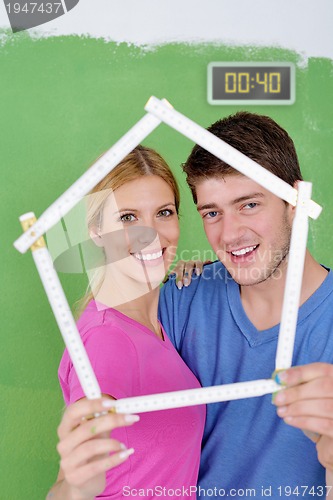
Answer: 0.40
